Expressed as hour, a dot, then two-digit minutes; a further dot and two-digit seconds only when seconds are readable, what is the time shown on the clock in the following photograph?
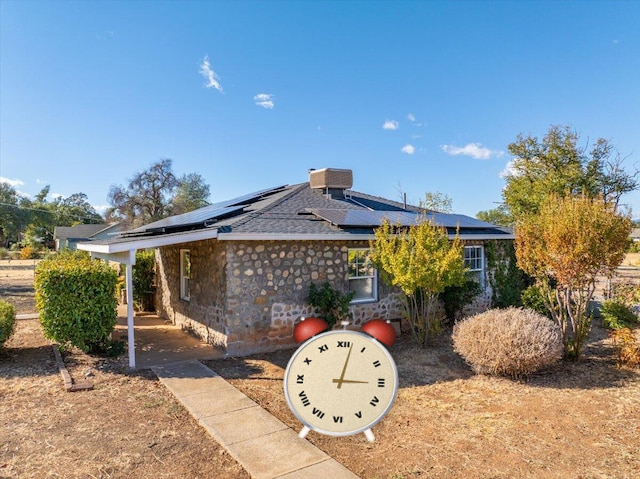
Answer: 3.02
